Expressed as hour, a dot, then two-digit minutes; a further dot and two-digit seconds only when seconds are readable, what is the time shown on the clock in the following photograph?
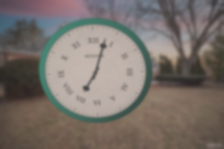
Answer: 7.03
